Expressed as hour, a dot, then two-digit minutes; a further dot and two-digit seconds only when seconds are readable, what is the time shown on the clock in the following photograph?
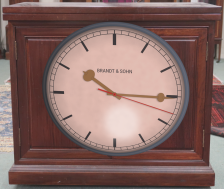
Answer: 10.15.18
